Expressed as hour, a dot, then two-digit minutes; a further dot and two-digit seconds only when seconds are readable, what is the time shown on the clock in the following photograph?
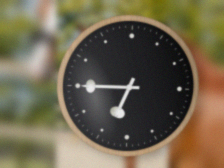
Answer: 6.45
